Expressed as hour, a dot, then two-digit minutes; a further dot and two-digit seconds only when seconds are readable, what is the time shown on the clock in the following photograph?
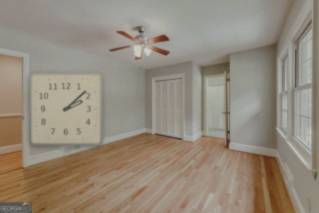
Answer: 2.08
